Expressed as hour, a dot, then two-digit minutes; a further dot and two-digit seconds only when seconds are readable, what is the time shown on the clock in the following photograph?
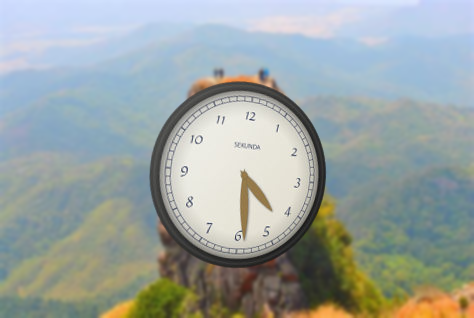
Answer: 4.29
